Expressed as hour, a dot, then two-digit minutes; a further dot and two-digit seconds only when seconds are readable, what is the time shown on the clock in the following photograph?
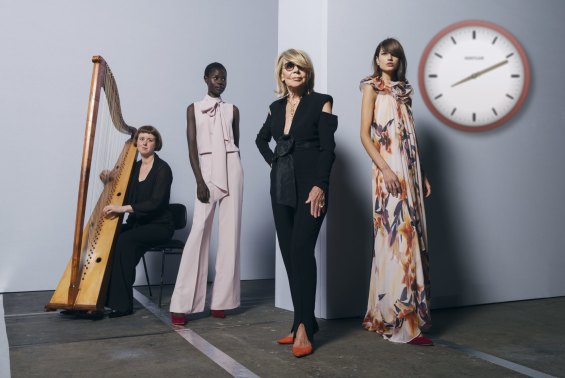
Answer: 8.11
